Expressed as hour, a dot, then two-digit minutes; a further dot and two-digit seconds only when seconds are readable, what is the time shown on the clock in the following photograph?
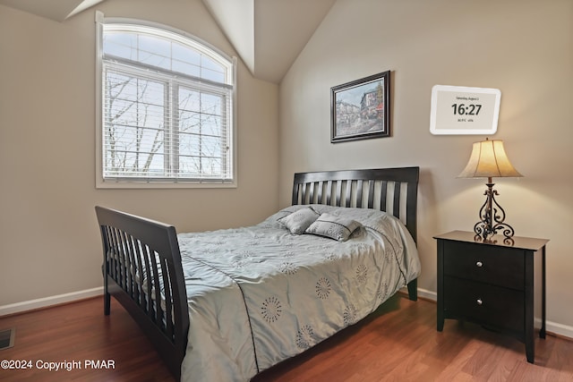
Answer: 16.27
